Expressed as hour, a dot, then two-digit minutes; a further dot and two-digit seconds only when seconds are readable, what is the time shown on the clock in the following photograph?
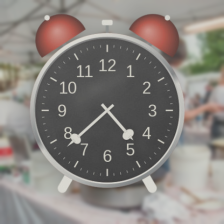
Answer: 4.38
